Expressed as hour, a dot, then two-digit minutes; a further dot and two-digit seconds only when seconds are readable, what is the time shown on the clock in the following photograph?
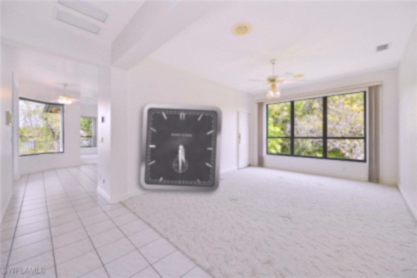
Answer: 5.30
